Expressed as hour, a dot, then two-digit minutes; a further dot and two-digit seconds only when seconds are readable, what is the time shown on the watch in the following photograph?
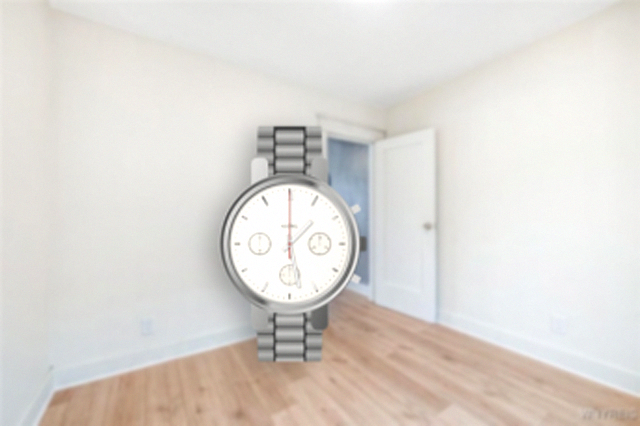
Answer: 1.28
